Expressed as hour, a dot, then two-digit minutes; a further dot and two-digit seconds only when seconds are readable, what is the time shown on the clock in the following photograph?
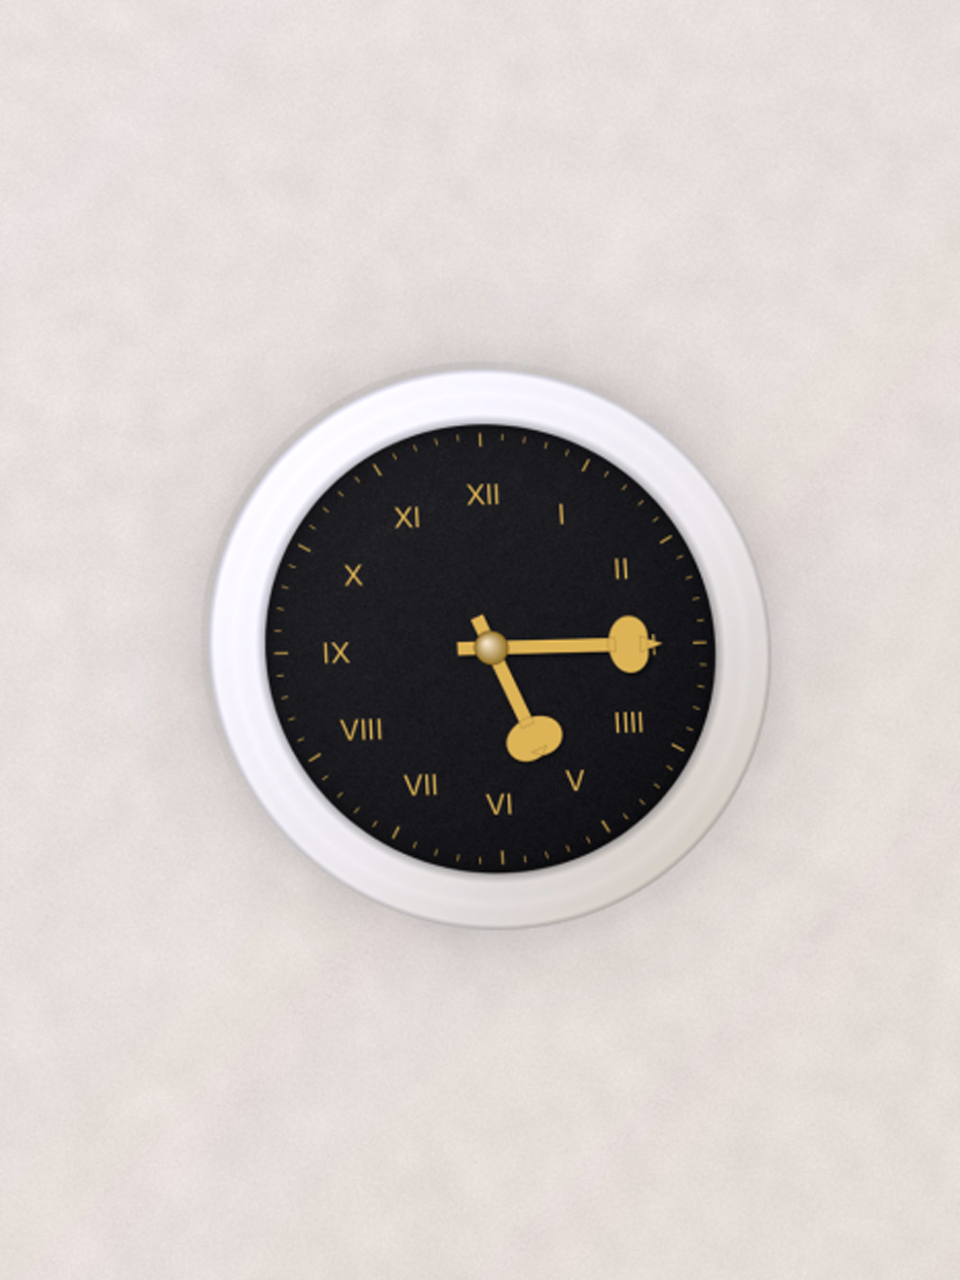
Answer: 5.15
